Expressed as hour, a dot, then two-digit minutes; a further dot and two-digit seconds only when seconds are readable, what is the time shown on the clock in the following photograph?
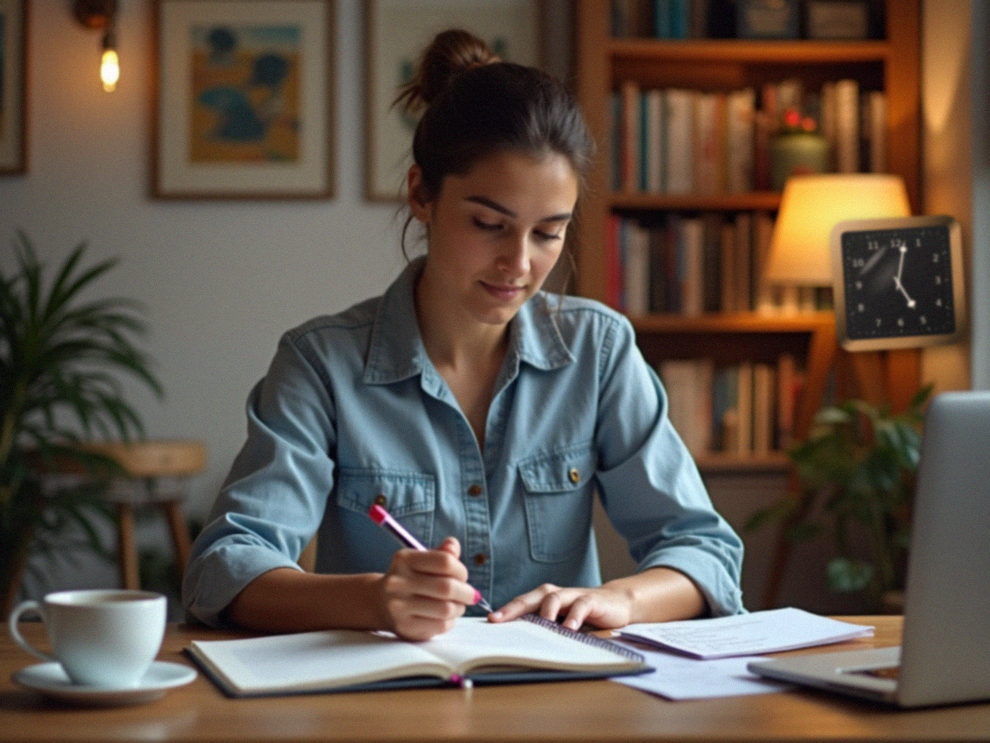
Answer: 5.02
